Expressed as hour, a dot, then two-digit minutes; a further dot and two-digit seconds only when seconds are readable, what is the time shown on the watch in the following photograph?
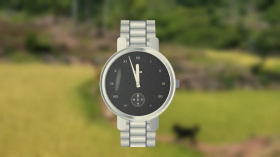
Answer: 11.57
